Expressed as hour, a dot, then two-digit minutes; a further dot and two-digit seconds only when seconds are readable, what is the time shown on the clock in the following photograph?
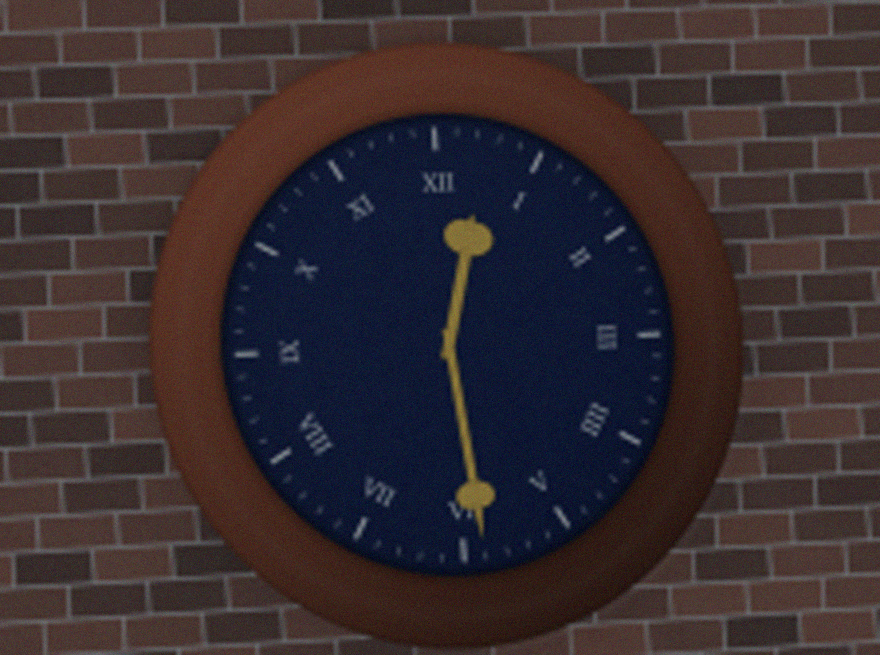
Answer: 12.29
